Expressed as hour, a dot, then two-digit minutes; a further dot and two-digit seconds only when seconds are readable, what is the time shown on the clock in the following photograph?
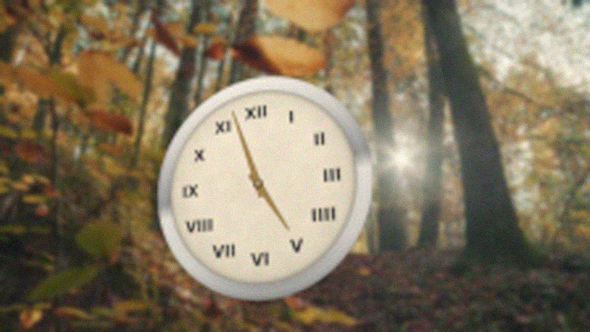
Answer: 4.57
